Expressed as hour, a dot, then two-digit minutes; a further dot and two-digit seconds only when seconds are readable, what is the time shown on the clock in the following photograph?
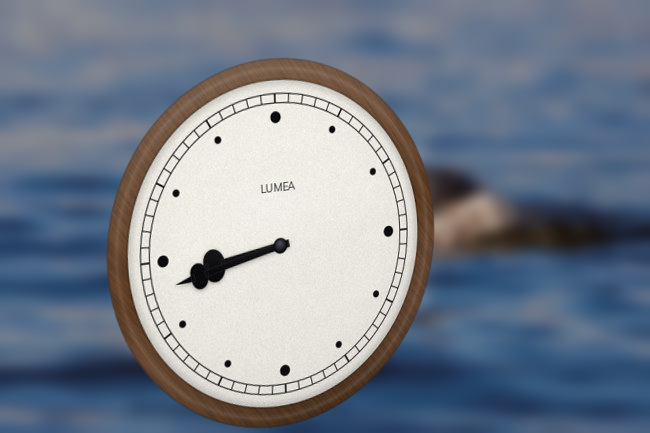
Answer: 8.43
